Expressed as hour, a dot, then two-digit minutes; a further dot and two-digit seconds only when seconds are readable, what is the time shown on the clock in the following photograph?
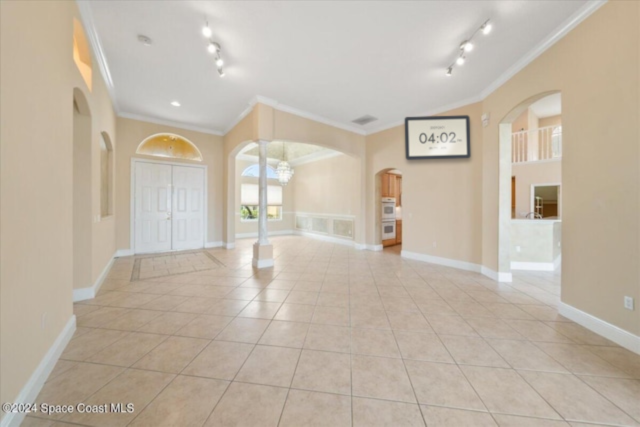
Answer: 4.02
